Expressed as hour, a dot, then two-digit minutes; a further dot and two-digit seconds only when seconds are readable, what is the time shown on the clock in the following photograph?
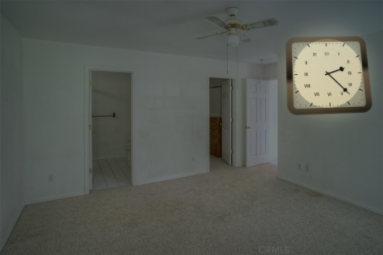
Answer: 2.23
